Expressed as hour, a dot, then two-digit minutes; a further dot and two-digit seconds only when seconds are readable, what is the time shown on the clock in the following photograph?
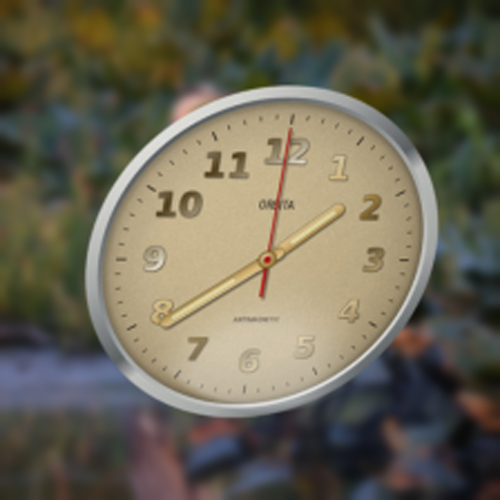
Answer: 1.39.00
